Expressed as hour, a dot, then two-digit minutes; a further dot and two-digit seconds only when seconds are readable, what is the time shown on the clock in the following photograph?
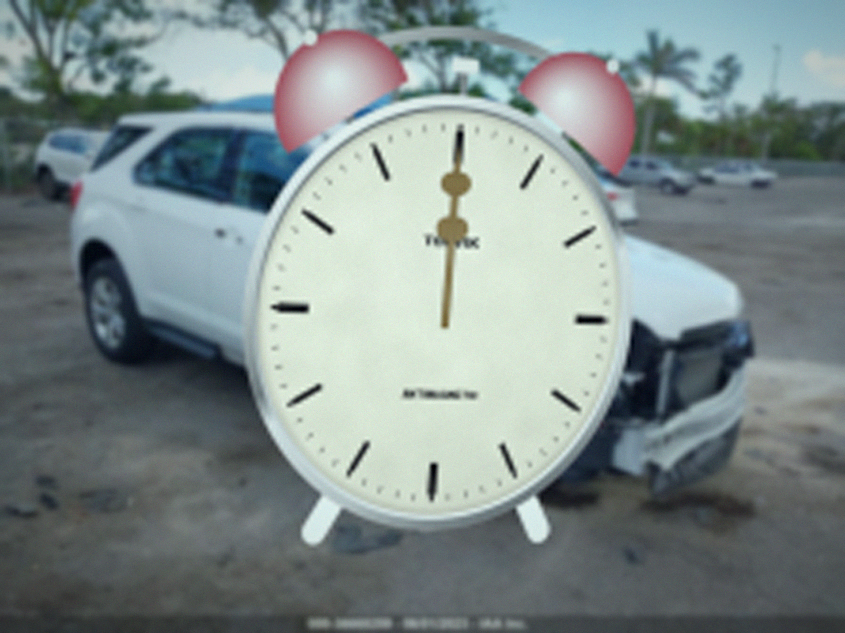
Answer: 12.00
